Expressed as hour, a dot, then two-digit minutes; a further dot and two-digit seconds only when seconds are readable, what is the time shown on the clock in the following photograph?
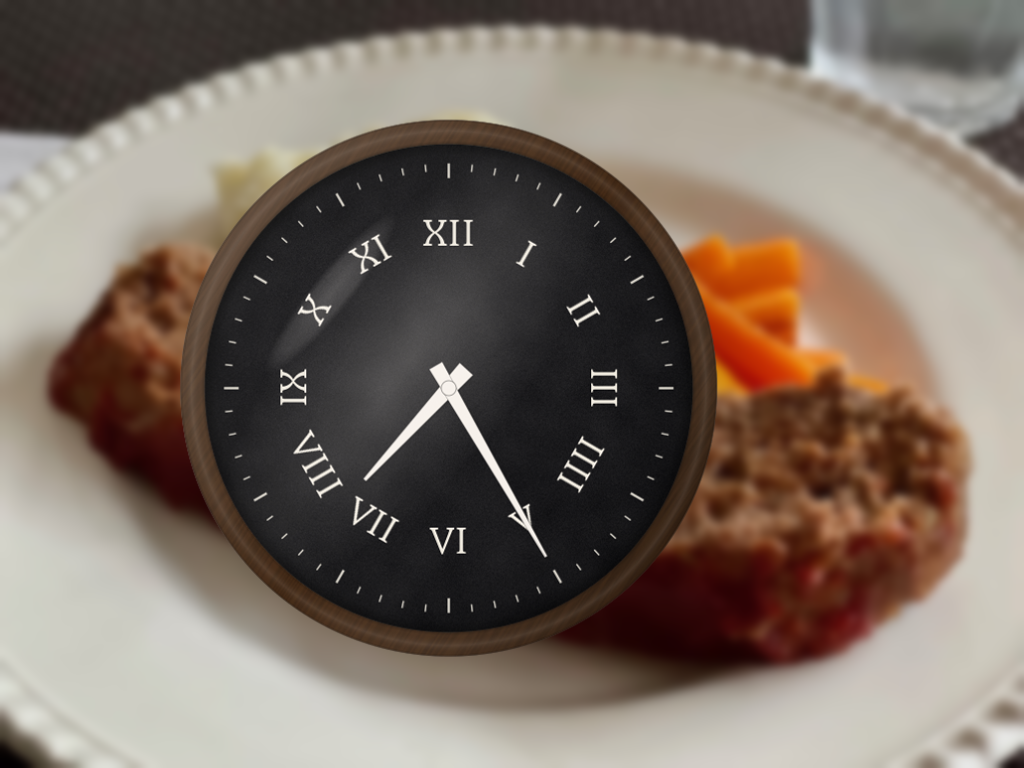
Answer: 7.25
